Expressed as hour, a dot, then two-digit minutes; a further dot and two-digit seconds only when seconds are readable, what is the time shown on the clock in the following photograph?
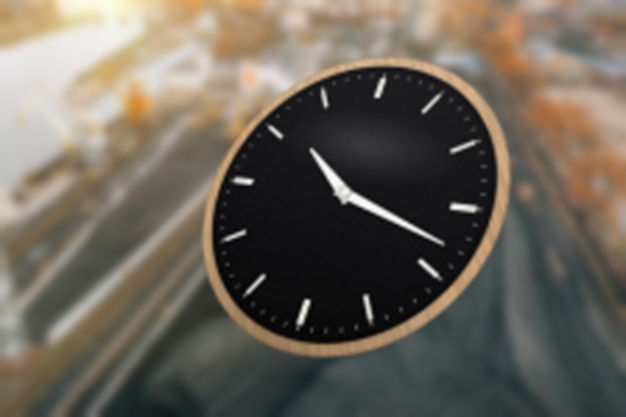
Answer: 10.18
